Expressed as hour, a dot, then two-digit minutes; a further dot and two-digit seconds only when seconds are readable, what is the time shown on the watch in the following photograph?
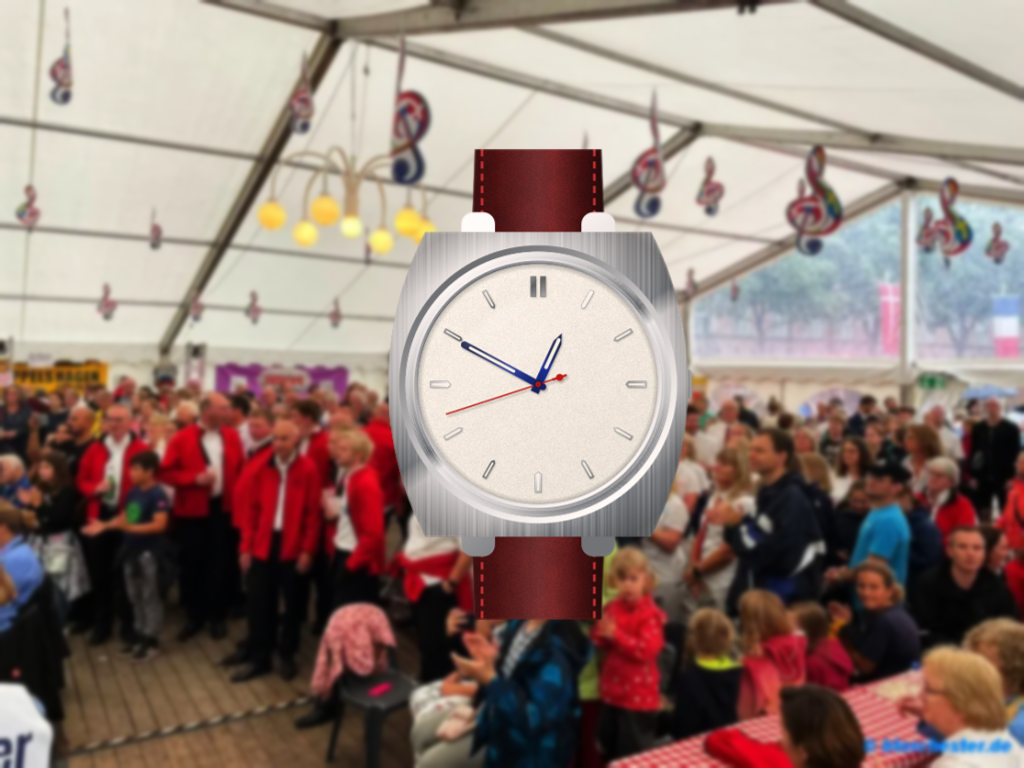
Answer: 12.49.42
